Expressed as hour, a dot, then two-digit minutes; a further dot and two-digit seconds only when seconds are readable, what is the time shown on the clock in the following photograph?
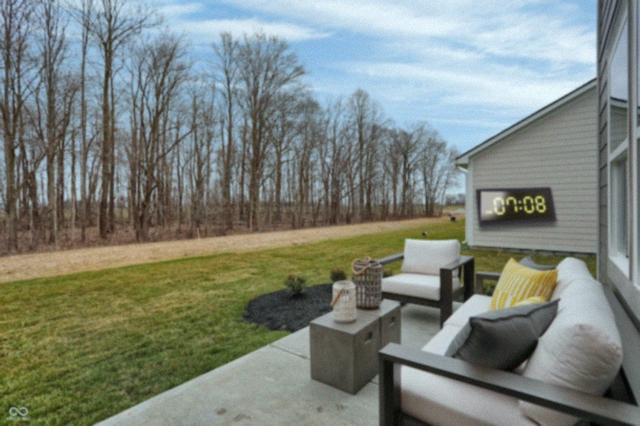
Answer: 7.08
